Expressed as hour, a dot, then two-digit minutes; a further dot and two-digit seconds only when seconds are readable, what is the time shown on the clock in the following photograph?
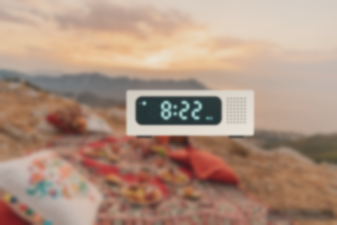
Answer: 8.22
